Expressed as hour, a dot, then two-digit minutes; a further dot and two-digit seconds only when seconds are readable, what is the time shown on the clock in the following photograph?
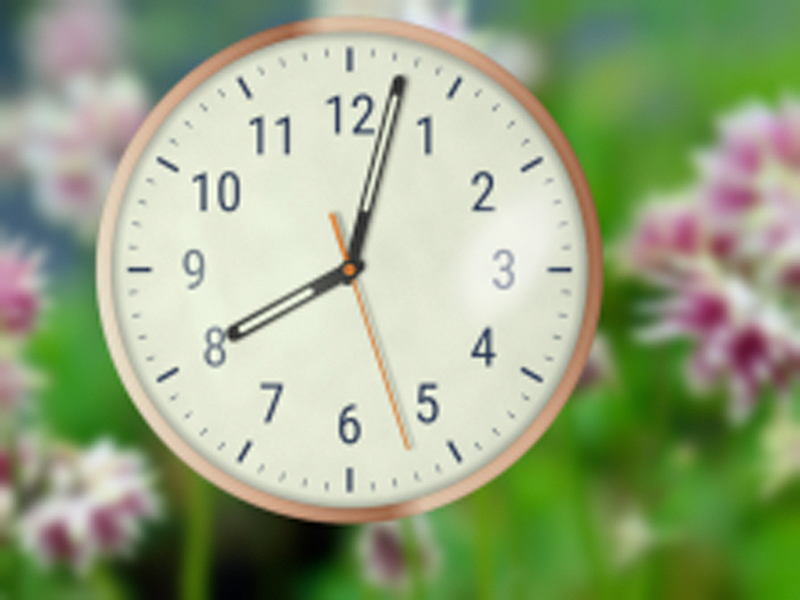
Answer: 8.02.27
